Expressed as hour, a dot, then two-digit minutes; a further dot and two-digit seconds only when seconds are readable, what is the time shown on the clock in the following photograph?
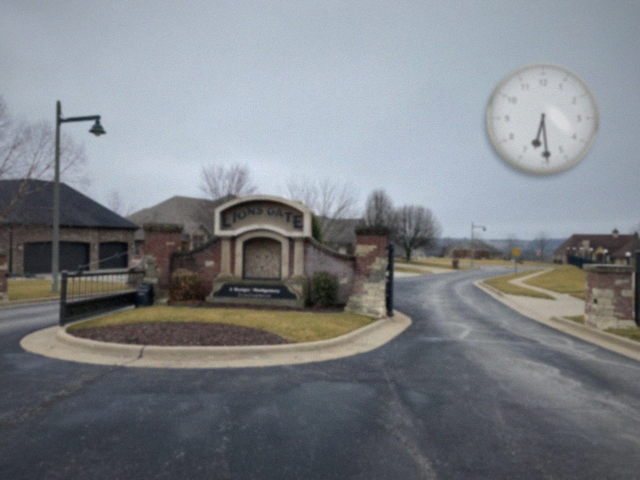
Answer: 6.29
